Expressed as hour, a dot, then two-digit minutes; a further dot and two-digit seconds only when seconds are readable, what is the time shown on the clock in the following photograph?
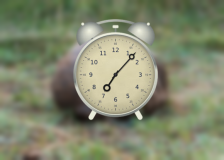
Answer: 7.07
